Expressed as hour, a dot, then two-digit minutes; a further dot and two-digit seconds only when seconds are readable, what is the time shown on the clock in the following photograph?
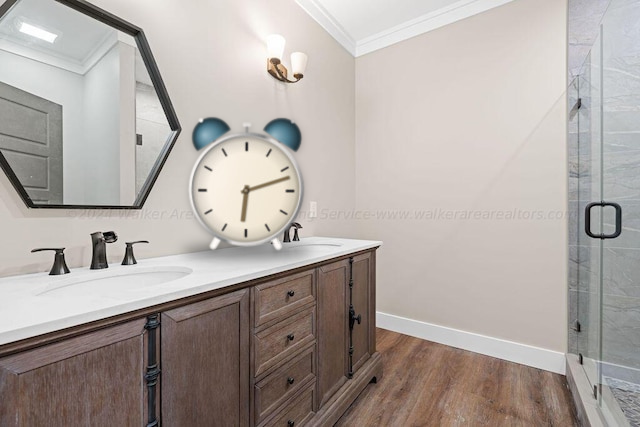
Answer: 6.12
